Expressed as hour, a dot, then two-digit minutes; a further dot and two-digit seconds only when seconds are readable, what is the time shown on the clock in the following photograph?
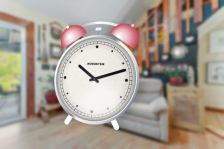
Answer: 10.12
